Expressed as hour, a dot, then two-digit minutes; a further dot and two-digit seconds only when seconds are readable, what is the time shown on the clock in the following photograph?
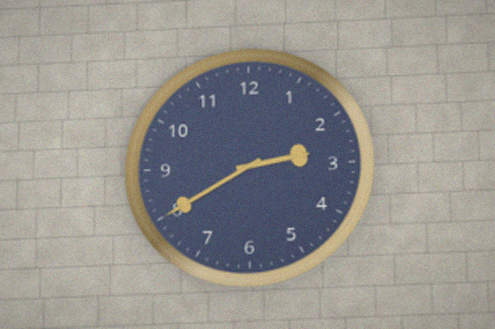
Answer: 2.40
